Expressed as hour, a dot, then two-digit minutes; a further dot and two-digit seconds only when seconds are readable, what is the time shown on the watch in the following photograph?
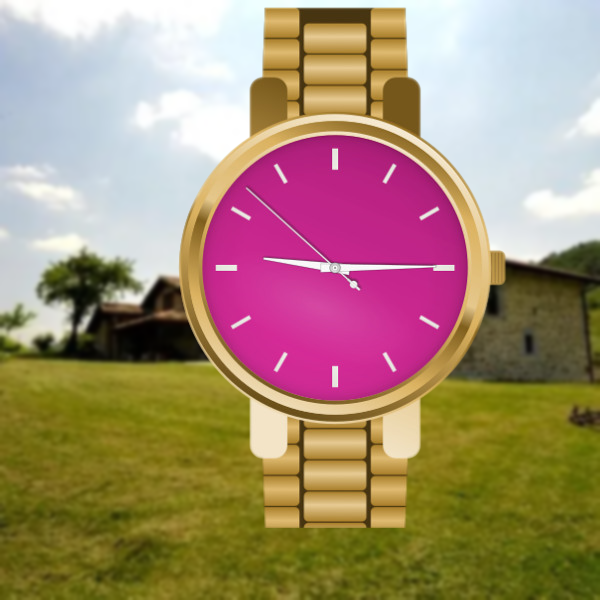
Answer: 9.14.52
